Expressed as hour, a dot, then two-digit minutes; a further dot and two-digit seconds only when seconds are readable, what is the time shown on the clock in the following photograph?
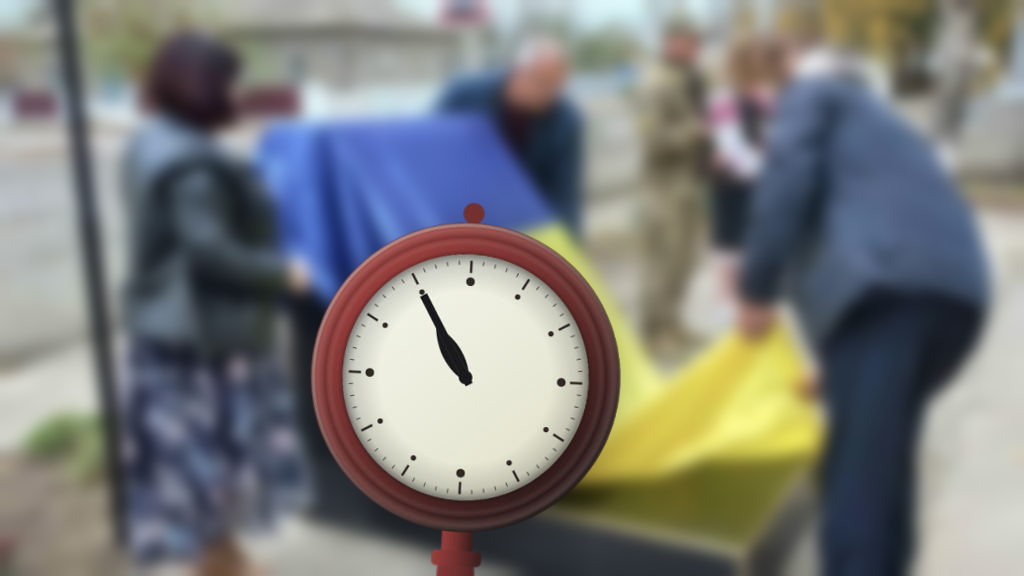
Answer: 10.55
